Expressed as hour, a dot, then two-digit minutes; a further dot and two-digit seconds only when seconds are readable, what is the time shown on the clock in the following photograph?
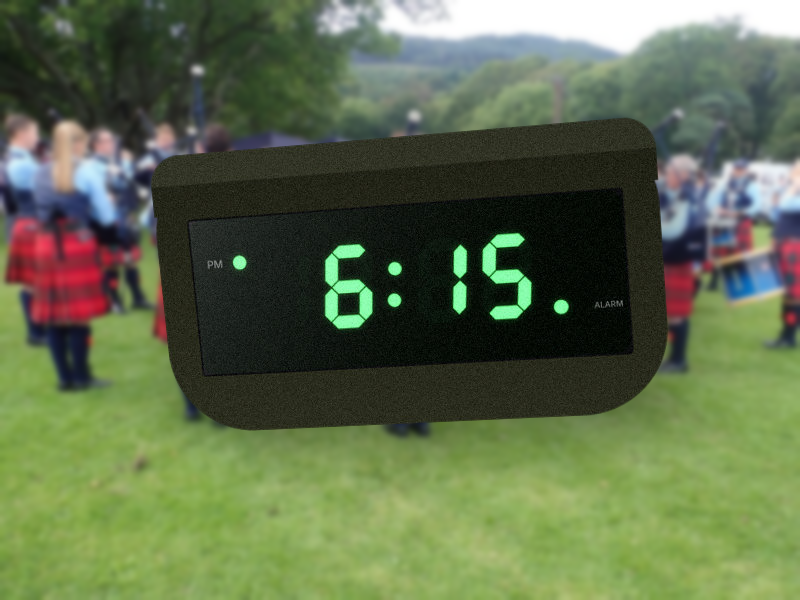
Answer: 6.15
